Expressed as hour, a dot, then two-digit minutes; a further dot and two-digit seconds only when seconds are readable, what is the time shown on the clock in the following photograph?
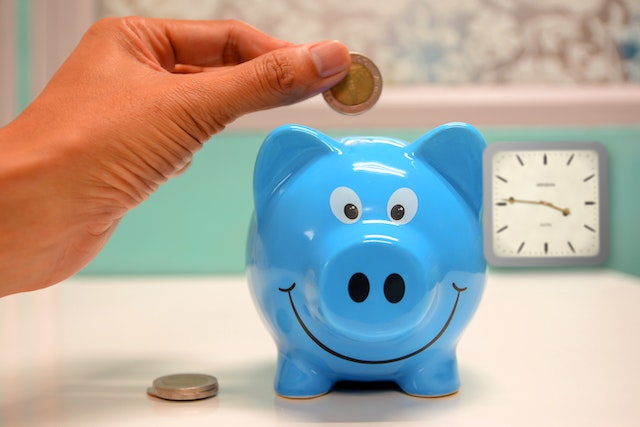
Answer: 3.46
